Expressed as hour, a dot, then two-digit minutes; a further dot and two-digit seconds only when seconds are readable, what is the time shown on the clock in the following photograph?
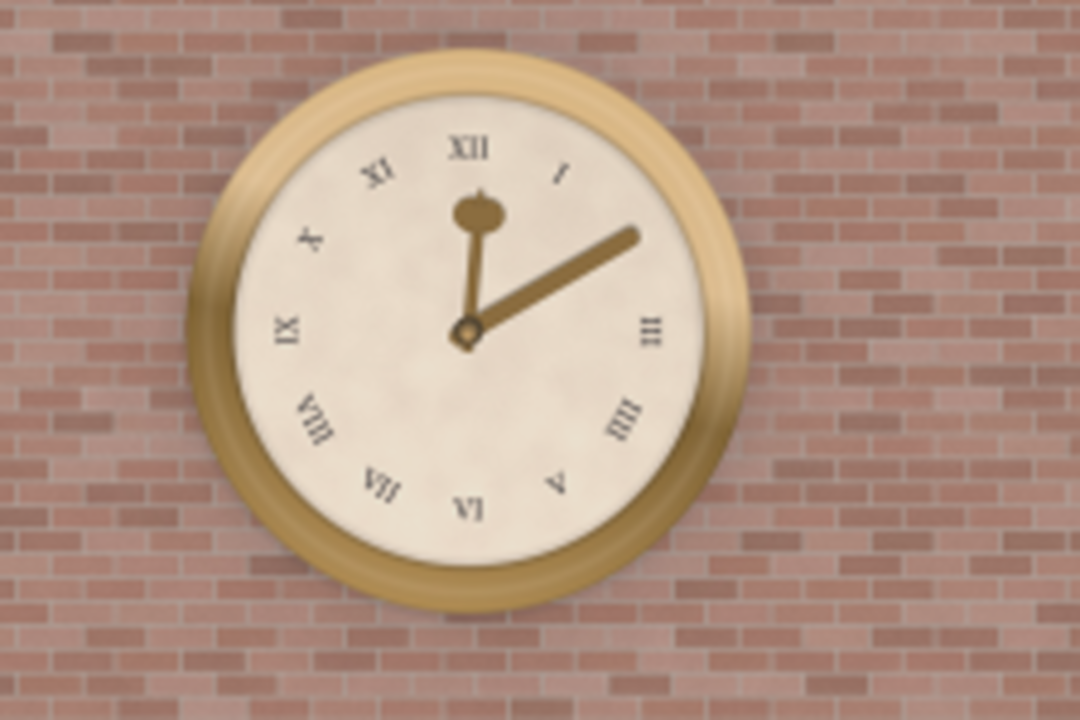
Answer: 12.10
